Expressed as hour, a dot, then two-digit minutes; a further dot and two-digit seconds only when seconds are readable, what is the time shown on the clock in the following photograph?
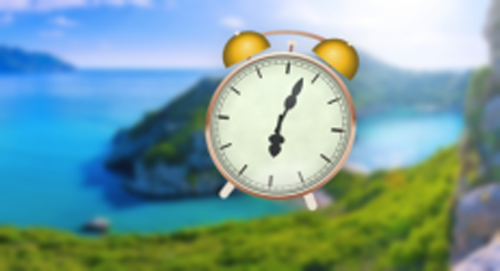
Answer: 6.03
